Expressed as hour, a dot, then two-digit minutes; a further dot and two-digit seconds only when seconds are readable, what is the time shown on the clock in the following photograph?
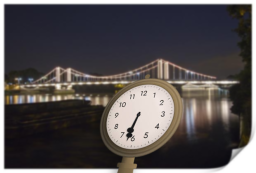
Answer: 6.32
